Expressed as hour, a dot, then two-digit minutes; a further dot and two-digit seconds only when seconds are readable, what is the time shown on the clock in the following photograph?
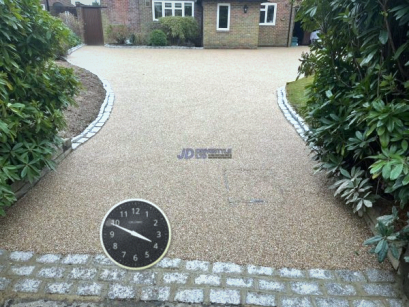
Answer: 3.49
